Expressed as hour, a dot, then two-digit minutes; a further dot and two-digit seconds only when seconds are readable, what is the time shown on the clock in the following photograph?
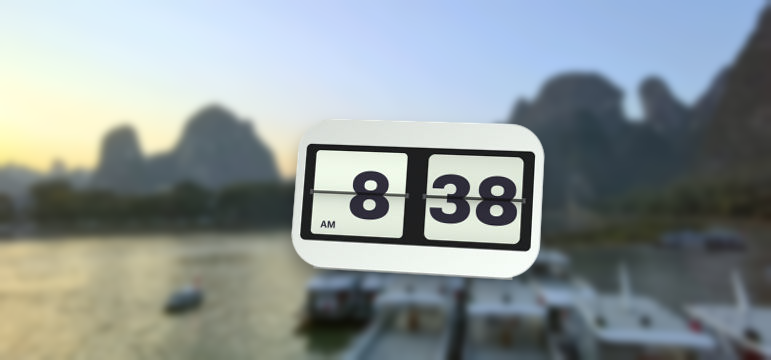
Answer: 8.38
